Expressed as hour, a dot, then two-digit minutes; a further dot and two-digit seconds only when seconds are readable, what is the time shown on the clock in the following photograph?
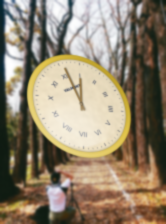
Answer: 1.01
